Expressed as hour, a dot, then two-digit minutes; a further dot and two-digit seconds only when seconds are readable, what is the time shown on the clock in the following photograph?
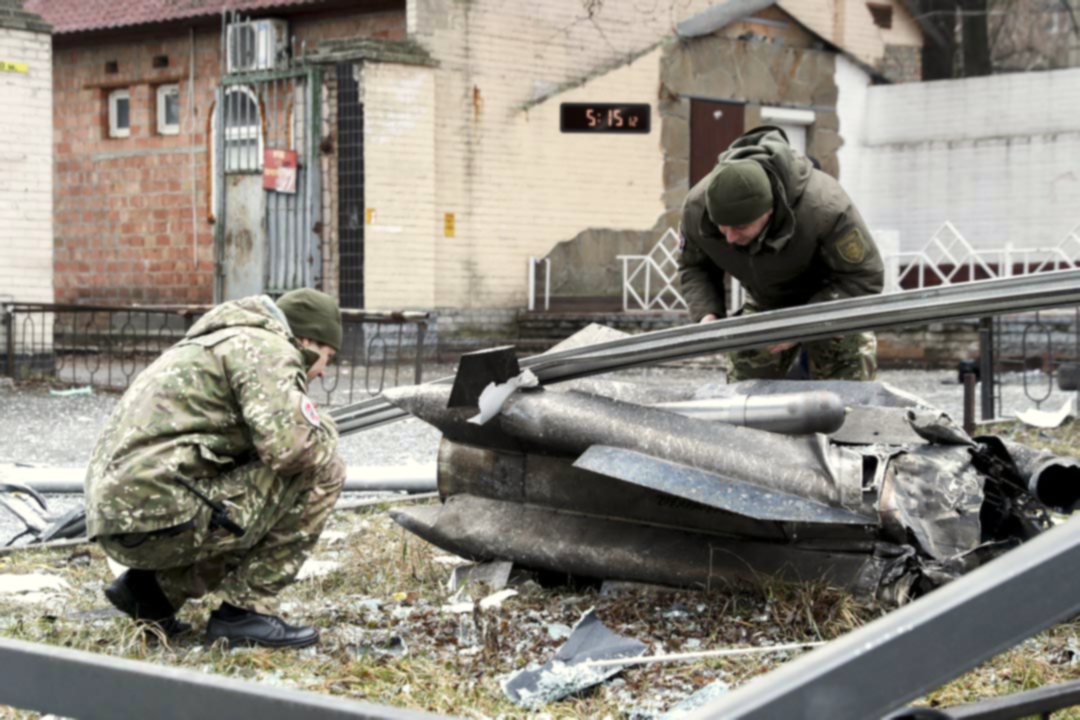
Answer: 5.15
